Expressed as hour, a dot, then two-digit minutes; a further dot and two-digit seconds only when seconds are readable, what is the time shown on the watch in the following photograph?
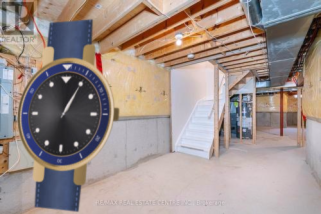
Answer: 1.05
